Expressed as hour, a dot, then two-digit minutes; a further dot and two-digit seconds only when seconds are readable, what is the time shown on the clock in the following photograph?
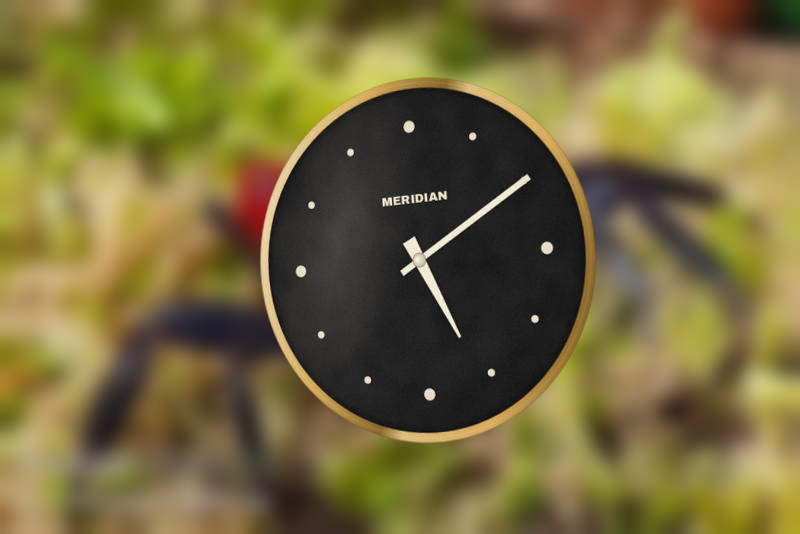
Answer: 5.10
